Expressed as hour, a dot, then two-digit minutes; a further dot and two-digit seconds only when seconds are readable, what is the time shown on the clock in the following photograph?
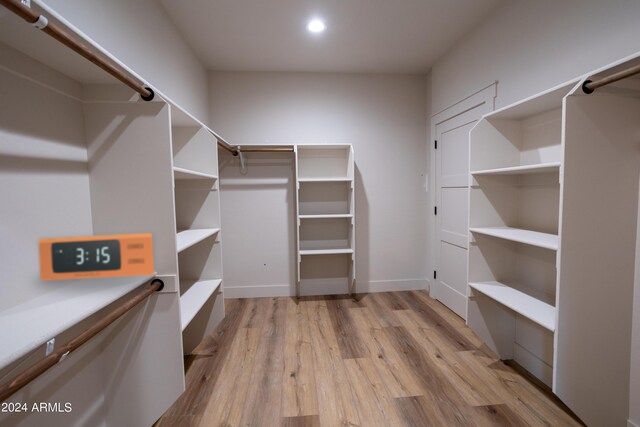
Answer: 3.15
